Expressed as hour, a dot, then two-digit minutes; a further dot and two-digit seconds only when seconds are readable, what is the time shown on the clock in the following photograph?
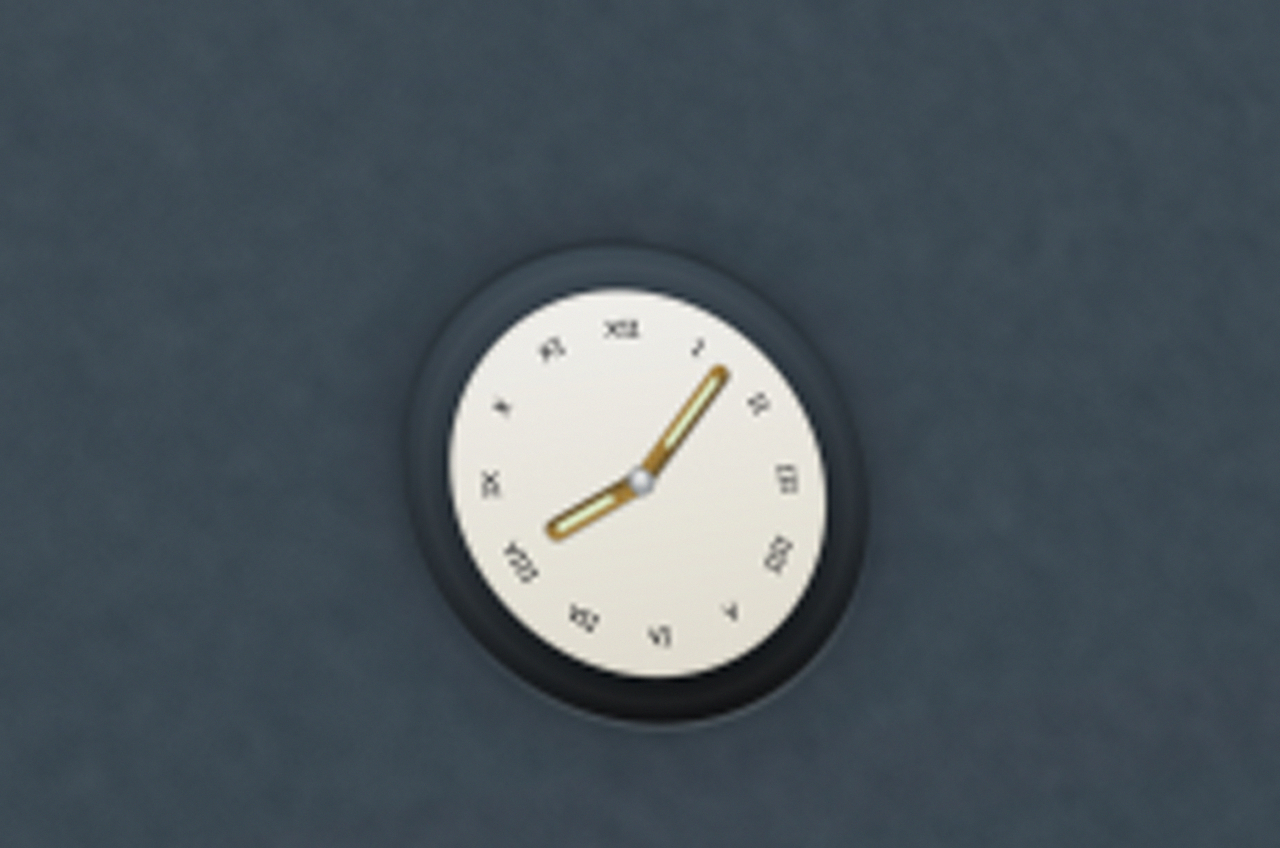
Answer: 8.07
